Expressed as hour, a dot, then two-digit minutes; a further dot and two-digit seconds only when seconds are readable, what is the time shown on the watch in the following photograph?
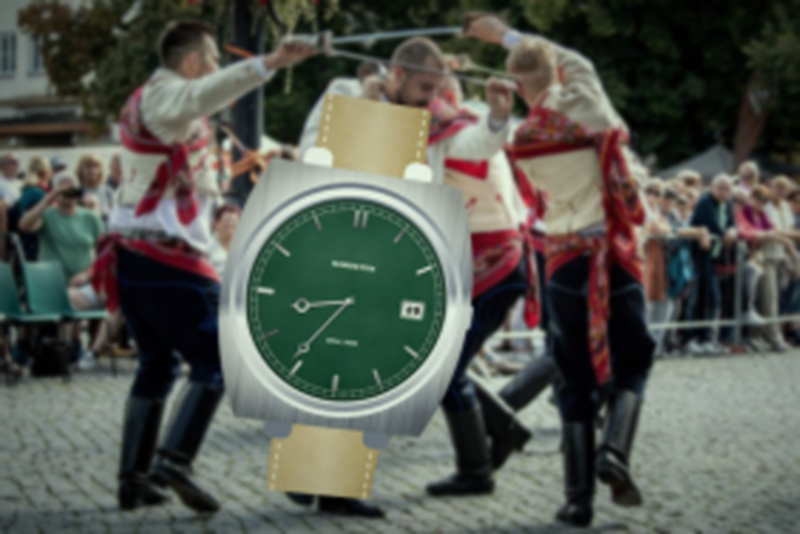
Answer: 8.36
